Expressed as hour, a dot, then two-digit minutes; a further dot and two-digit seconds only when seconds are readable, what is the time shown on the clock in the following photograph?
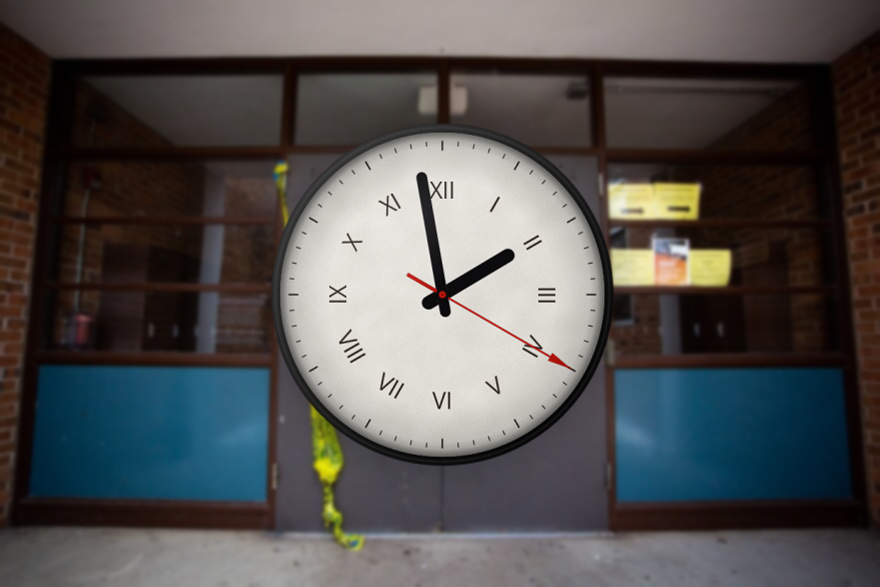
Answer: 1.58.20
